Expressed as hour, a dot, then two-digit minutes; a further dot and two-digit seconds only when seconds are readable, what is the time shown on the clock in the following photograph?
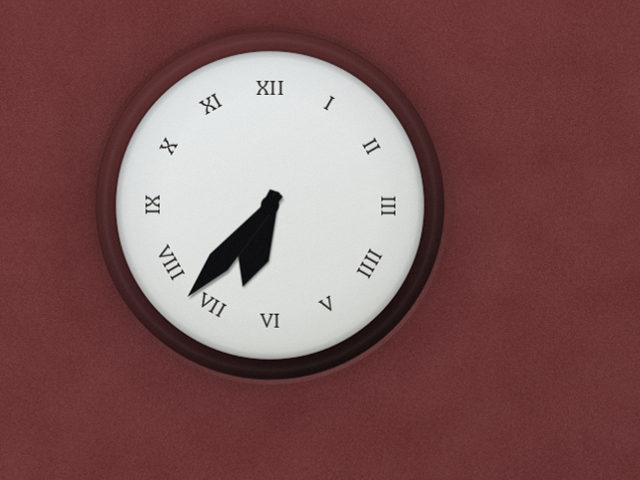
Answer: 6.37
